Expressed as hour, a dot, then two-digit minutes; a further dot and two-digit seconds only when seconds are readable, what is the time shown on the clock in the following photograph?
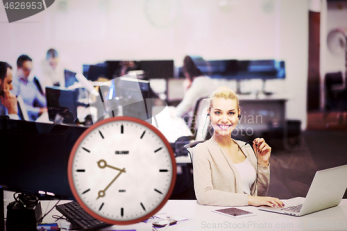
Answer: 9.37
